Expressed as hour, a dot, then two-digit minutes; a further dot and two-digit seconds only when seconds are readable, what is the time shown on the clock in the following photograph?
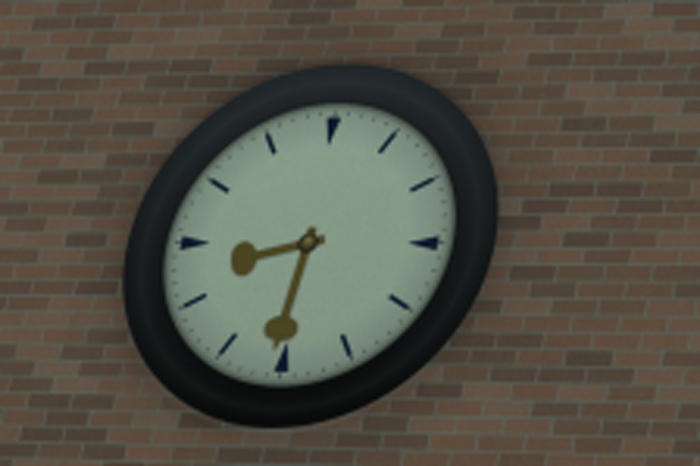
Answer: 8.31
